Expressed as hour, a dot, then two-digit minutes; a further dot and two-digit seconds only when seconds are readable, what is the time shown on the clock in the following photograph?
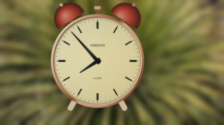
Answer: 7.53
